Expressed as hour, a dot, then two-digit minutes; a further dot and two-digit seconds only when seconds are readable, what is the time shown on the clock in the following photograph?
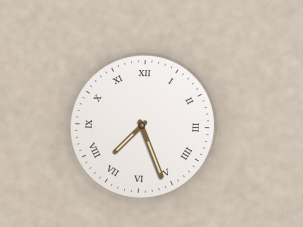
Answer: 7.26
